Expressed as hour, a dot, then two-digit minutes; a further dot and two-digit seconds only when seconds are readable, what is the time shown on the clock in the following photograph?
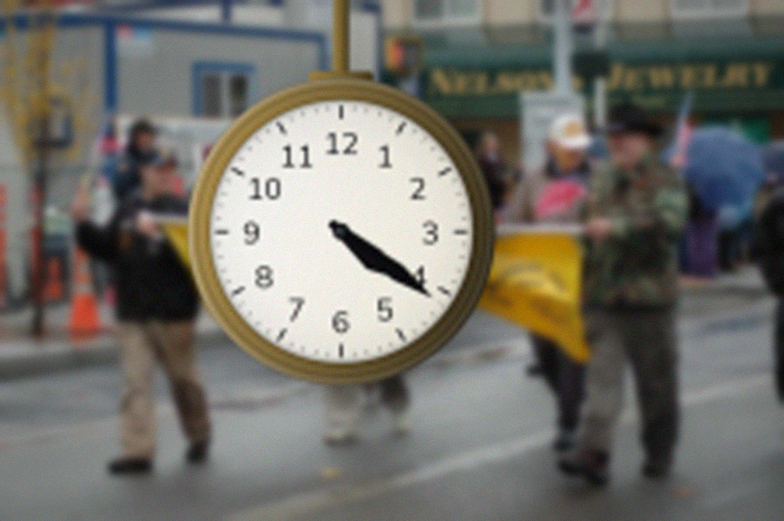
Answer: 4.21
